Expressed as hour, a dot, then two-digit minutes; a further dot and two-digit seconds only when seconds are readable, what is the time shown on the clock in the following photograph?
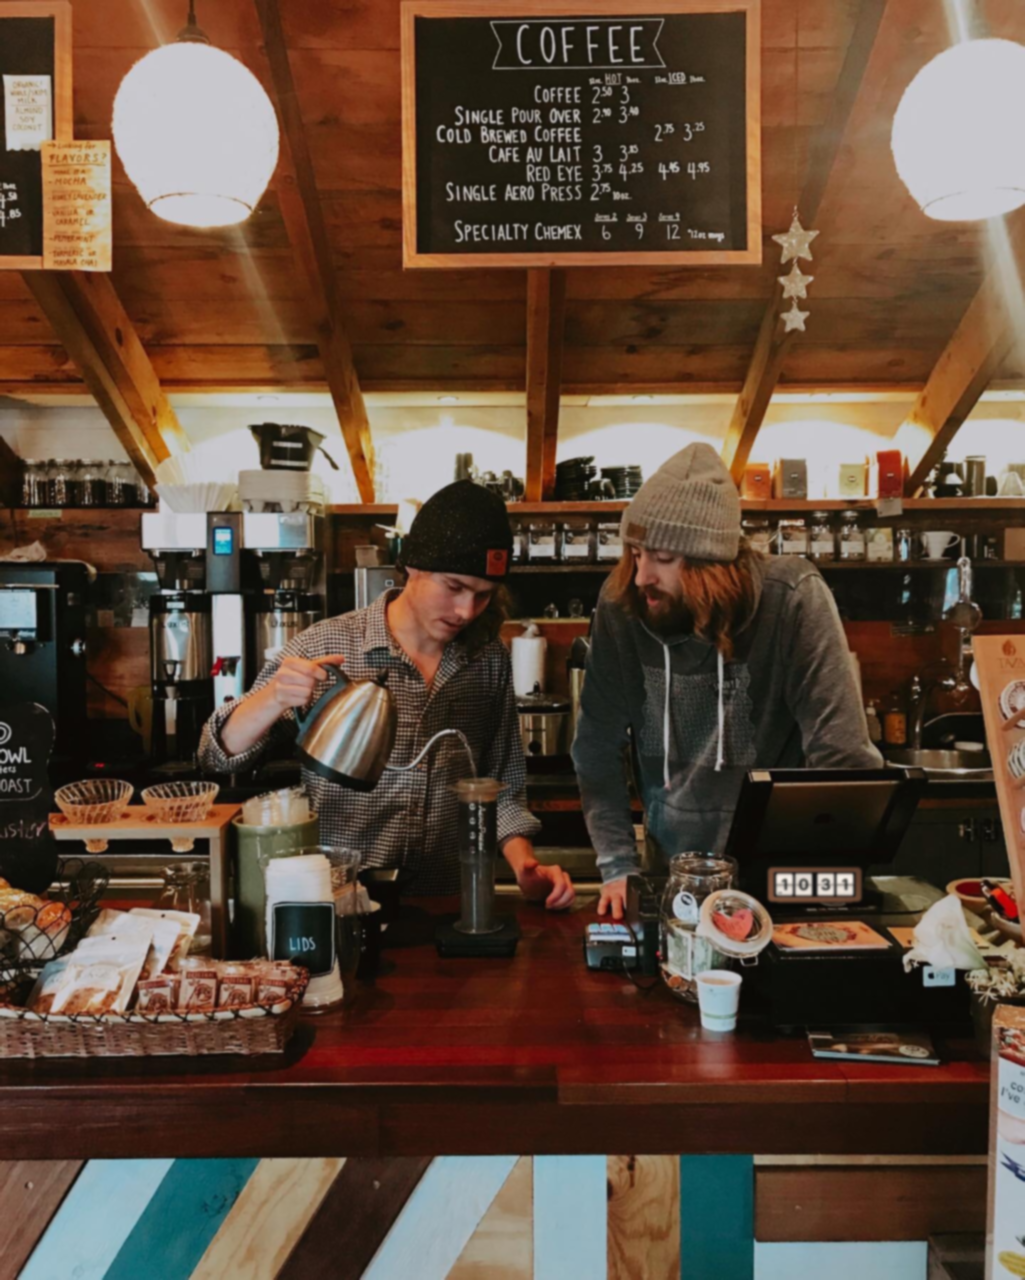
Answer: 10.31
